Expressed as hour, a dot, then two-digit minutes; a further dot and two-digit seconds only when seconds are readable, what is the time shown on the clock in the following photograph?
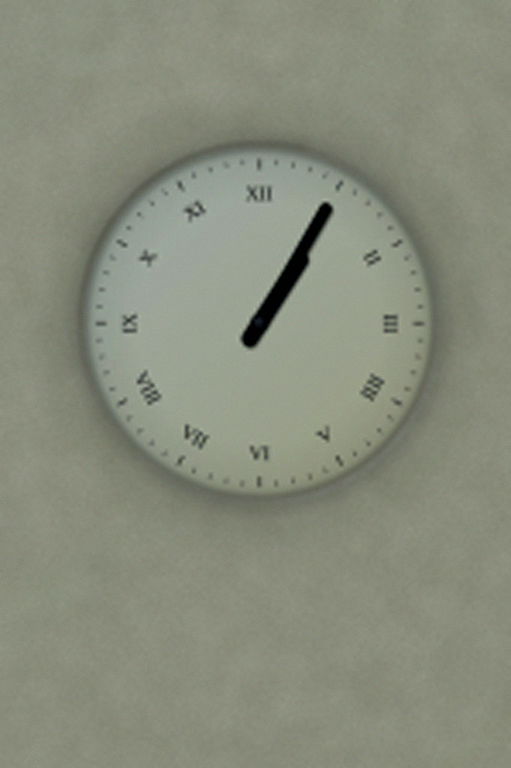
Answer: 1.05
